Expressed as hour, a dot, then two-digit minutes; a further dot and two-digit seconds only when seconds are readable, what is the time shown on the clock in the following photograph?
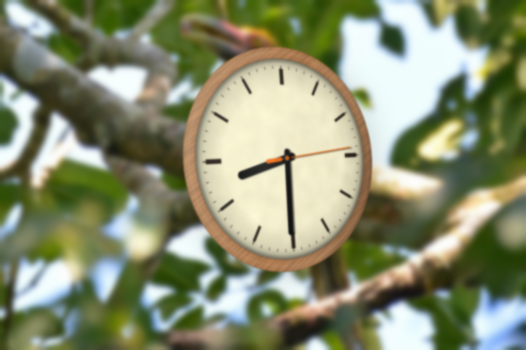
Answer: 8.30.14
